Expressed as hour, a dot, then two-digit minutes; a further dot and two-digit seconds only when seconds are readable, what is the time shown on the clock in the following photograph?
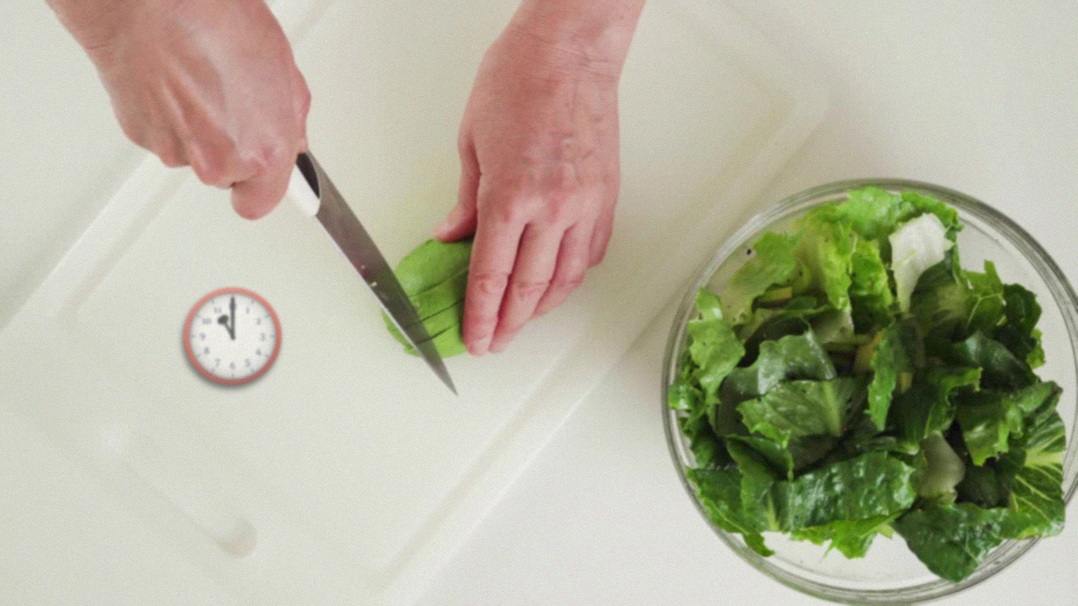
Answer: 11.00
